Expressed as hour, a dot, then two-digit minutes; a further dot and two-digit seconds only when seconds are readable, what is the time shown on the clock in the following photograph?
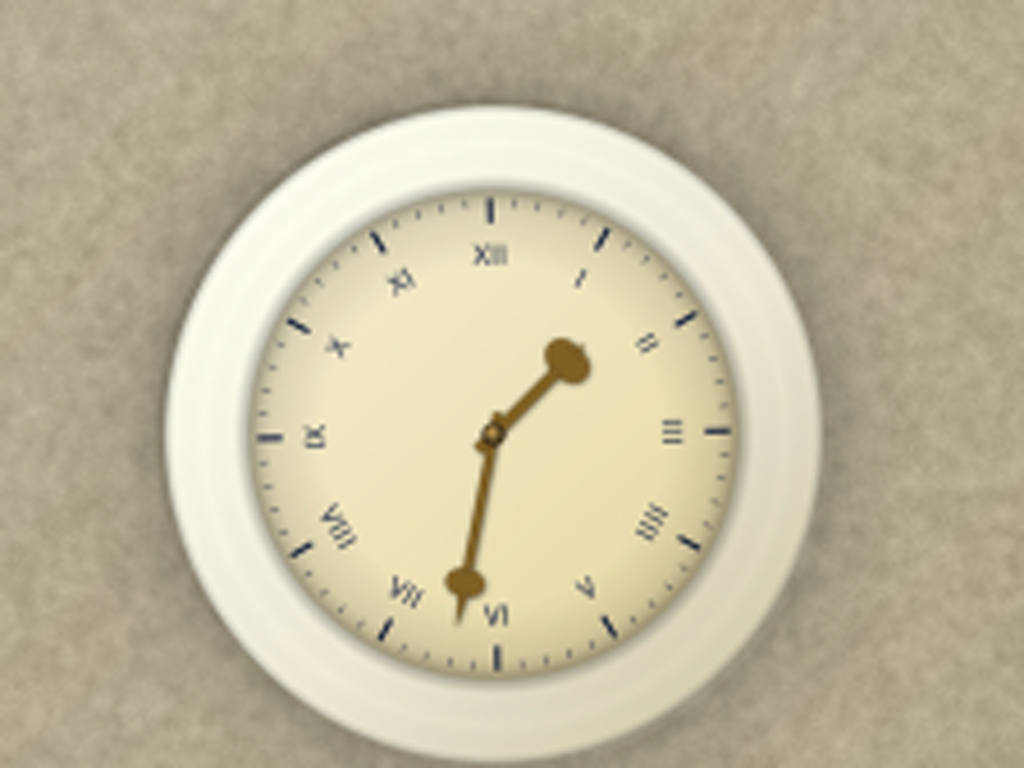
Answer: 1.32
